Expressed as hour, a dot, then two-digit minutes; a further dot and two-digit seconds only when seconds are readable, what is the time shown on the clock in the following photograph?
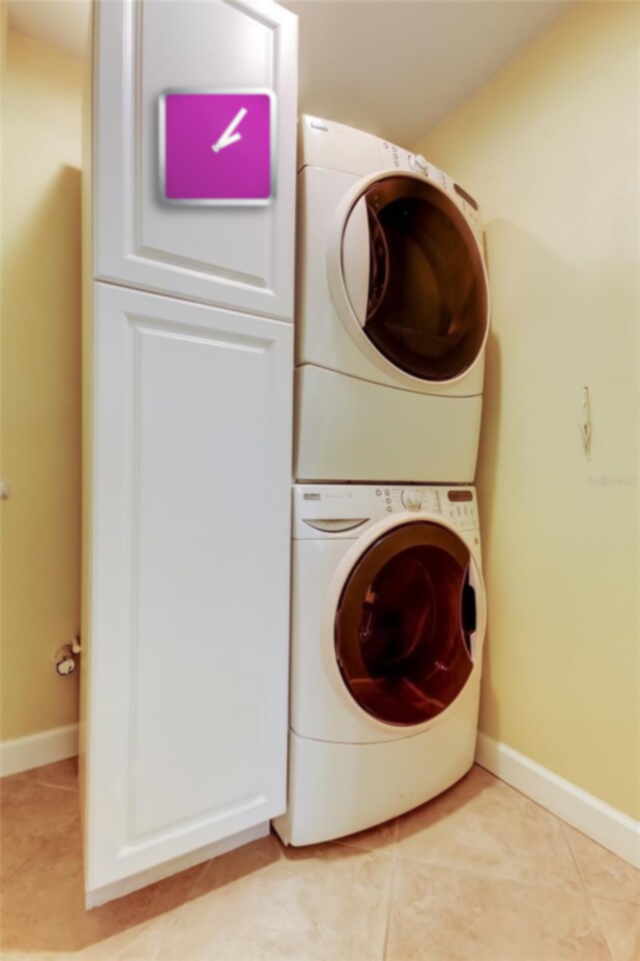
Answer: 2.06
